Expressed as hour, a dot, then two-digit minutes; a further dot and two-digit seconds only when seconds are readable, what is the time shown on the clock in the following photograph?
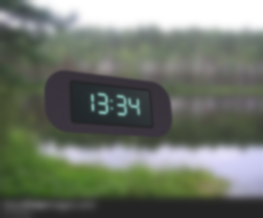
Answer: 13.34
